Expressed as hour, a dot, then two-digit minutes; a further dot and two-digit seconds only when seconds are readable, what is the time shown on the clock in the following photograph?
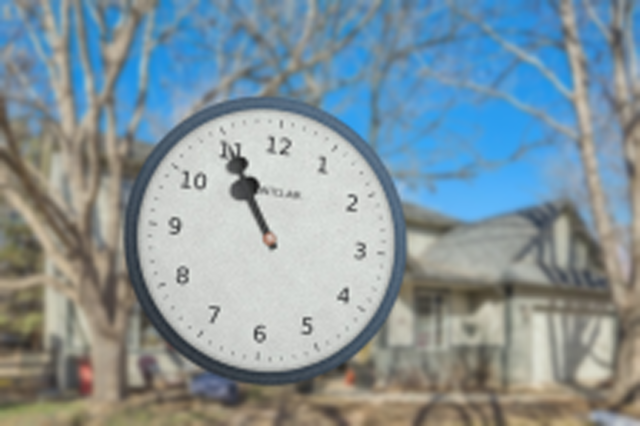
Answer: 10.55
